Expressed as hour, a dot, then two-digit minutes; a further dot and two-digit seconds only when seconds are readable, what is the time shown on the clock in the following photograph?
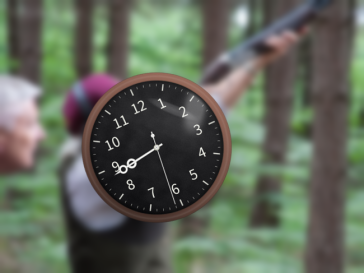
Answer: 8.43.31
